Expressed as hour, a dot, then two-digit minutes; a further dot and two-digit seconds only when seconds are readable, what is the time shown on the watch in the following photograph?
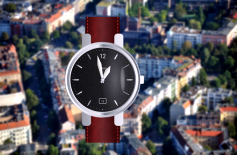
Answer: 12.58
